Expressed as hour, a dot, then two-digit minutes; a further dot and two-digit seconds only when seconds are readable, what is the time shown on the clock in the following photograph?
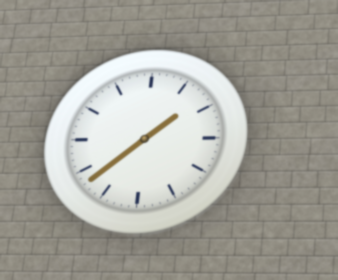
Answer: 1.38
